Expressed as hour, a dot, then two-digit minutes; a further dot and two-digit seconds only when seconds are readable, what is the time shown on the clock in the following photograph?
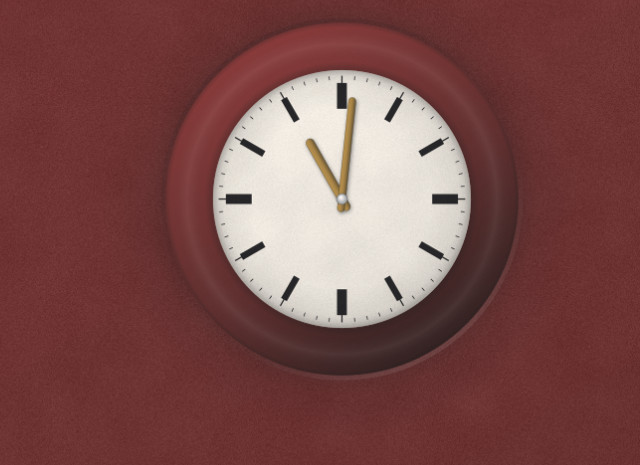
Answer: 11.01
